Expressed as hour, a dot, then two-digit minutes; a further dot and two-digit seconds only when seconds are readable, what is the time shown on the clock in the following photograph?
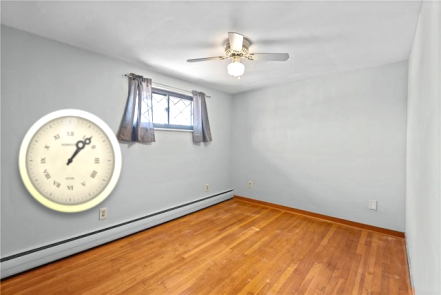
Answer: 1.07
